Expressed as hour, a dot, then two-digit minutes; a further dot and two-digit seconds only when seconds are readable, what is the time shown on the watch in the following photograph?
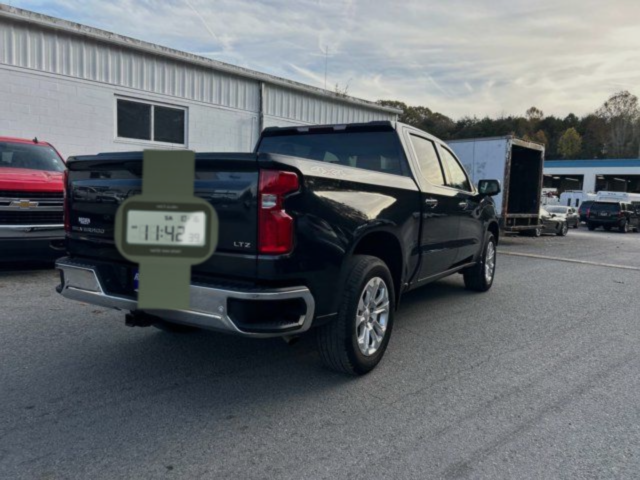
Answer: 11.42
